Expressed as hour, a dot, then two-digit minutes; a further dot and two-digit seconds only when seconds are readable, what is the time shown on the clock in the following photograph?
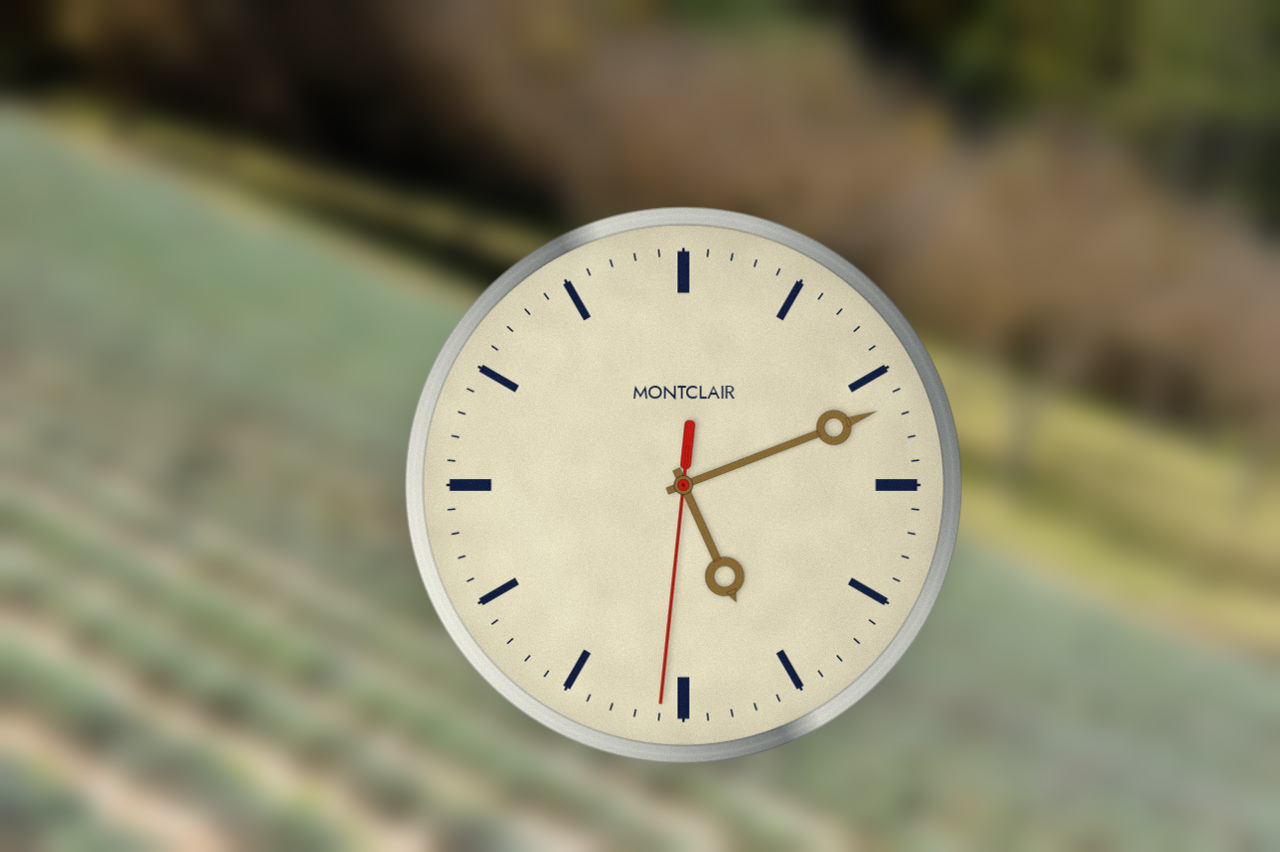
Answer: 5.11.31
